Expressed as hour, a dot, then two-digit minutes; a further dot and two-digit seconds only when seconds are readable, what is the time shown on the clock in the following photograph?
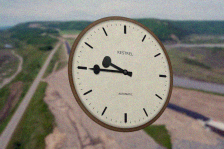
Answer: 9.45
